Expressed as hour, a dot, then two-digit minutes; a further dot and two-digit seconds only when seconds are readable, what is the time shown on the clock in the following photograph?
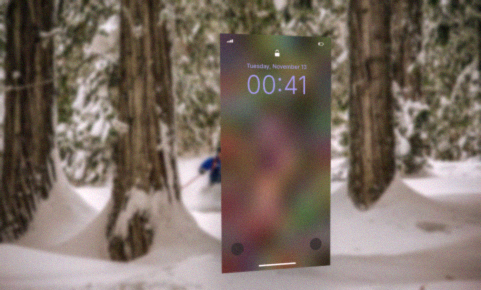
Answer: 0.41
